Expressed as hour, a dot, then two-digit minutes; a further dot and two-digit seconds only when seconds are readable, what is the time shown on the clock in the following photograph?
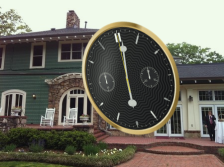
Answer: 6.01
